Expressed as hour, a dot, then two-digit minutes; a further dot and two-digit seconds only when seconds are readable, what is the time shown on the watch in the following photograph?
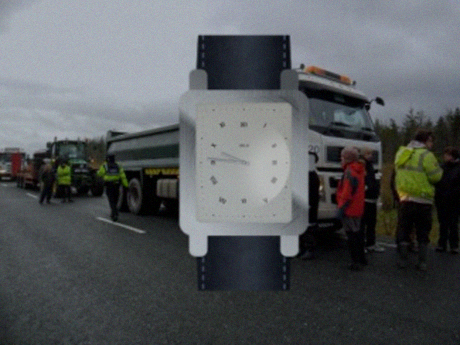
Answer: 9.46
